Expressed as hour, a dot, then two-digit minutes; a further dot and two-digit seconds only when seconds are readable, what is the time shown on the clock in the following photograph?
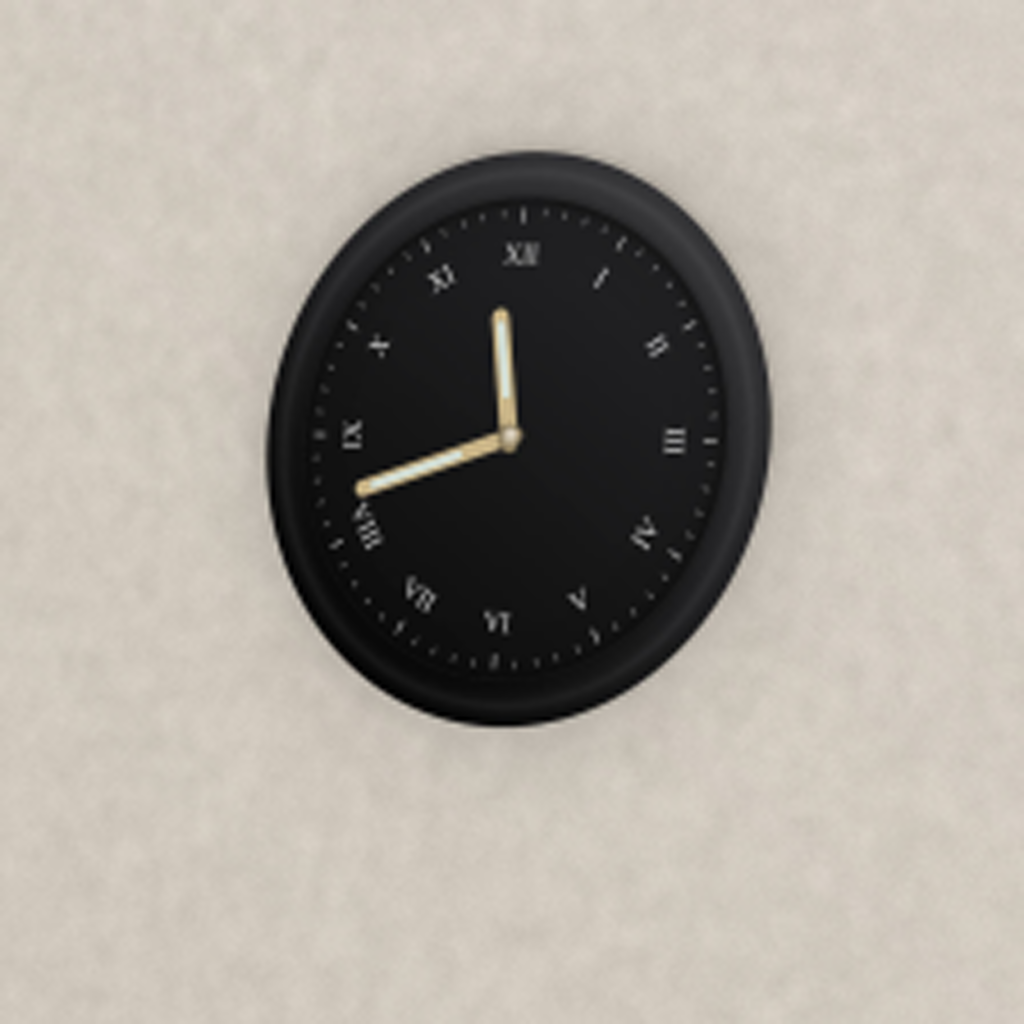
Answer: 11.42
